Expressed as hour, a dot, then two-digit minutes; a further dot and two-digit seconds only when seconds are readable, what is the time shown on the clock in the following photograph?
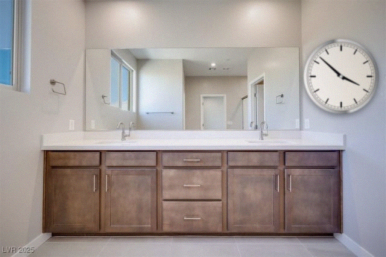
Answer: 3.52
